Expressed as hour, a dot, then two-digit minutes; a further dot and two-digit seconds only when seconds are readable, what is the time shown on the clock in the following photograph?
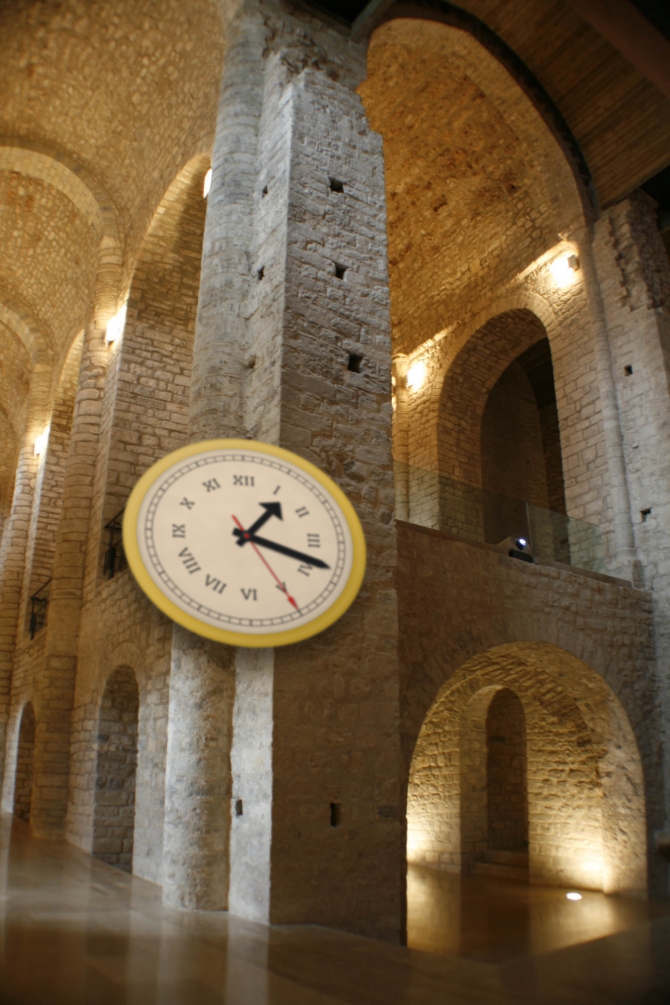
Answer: 1.18.25
